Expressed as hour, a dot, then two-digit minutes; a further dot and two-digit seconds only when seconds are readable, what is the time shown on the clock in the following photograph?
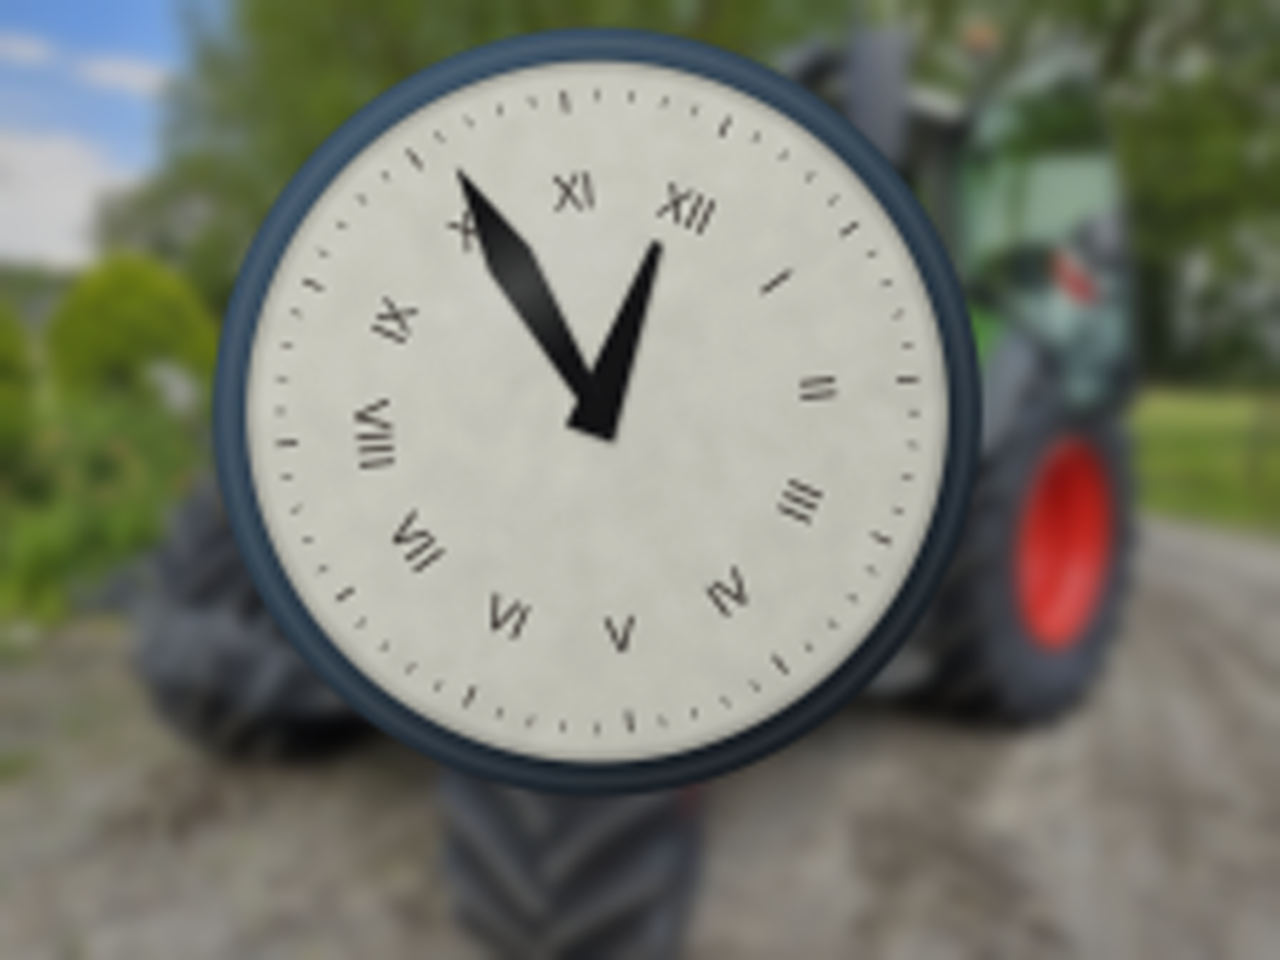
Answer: 11.51
